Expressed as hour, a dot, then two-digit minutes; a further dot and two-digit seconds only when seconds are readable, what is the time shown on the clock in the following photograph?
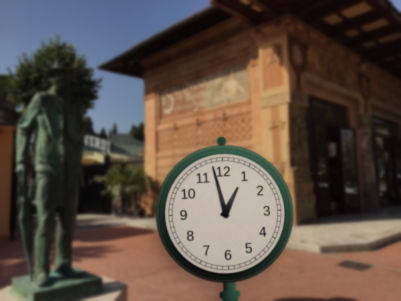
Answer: 12.58
